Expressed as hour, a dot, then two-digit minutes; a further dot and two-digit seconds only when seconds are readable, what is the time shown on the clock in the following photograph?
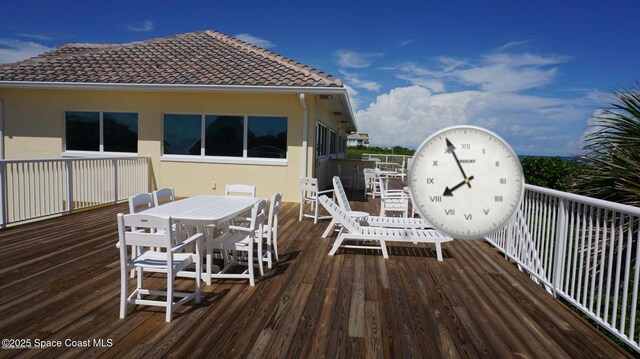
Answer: 7.56
